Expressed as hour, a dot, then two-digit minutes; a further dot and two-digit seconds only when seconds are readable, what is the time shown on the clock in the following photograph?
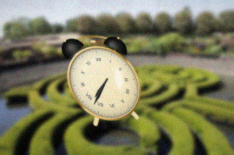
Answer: 7.37
